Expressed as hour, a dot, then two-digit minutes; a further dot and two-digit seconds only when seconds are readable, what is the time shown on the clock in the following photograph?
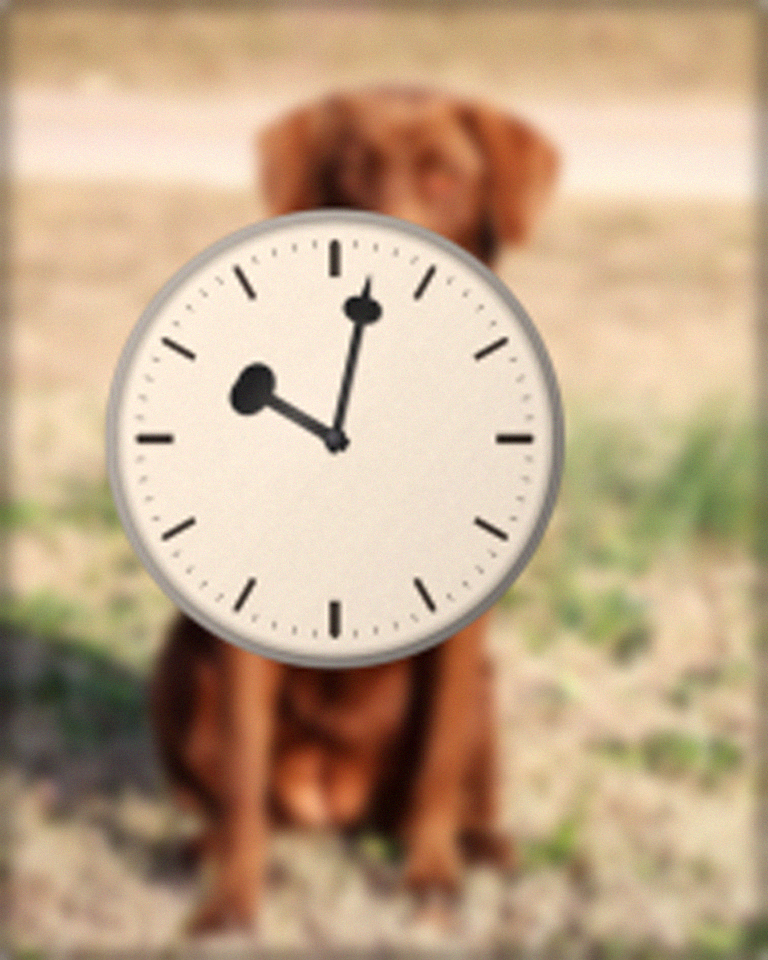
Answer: 10.02
